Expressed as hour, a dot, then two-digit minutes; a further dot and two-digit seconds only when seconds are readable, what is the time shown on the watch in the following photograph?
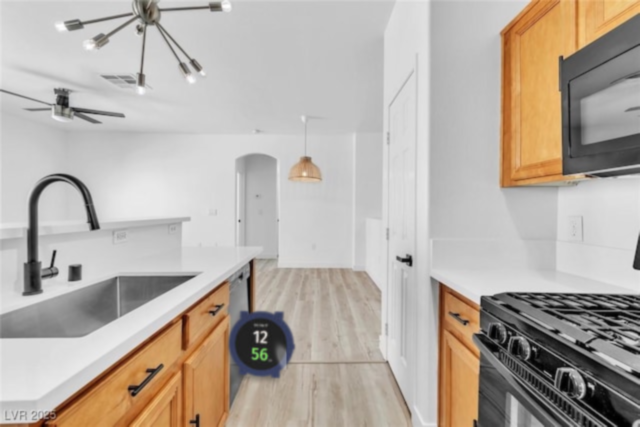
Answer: 12.56
